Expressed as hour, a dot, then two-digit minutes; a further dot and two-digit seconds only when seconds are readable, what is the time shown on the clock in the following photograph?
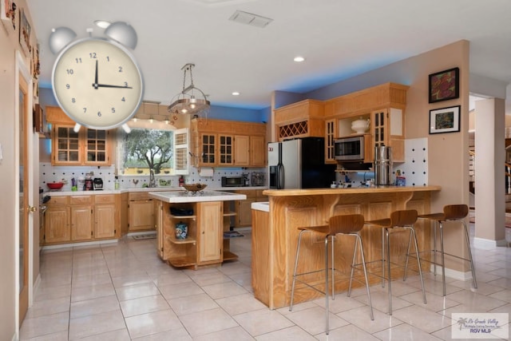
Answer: 12.16
